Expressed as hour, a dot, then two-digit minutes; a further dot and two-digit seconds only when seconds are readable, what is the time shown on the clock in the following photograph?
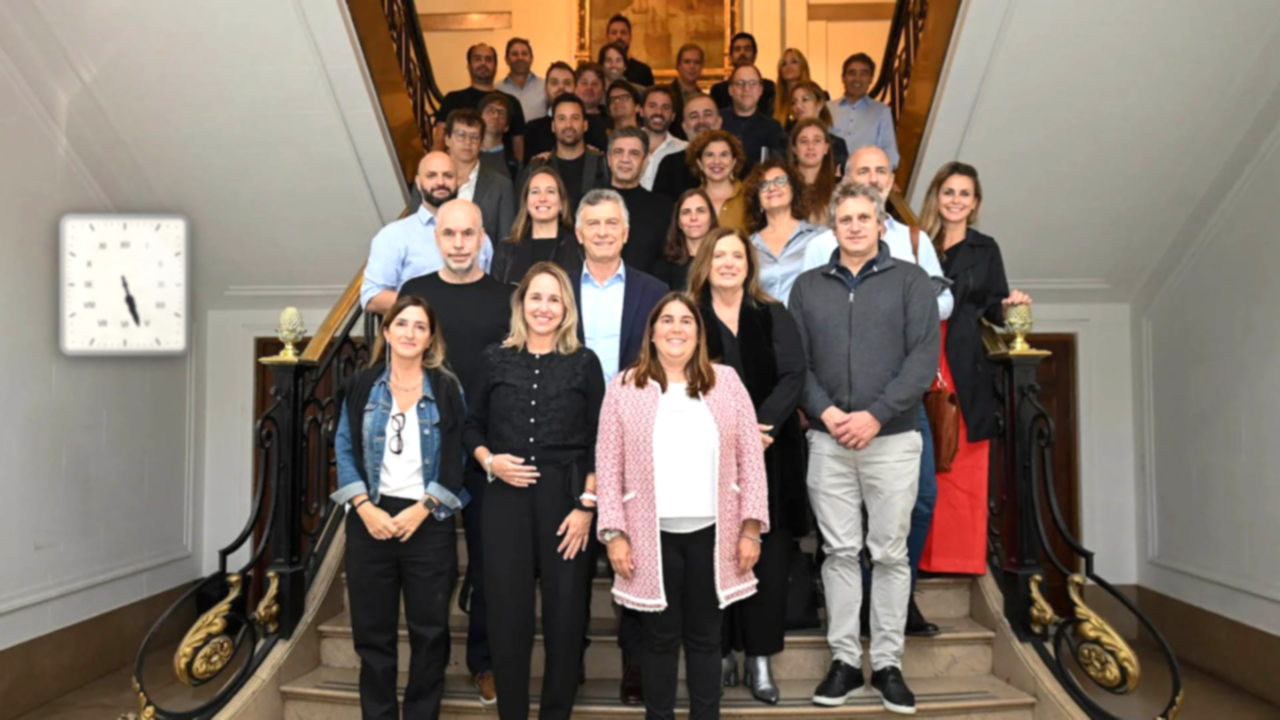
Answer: 5.27
